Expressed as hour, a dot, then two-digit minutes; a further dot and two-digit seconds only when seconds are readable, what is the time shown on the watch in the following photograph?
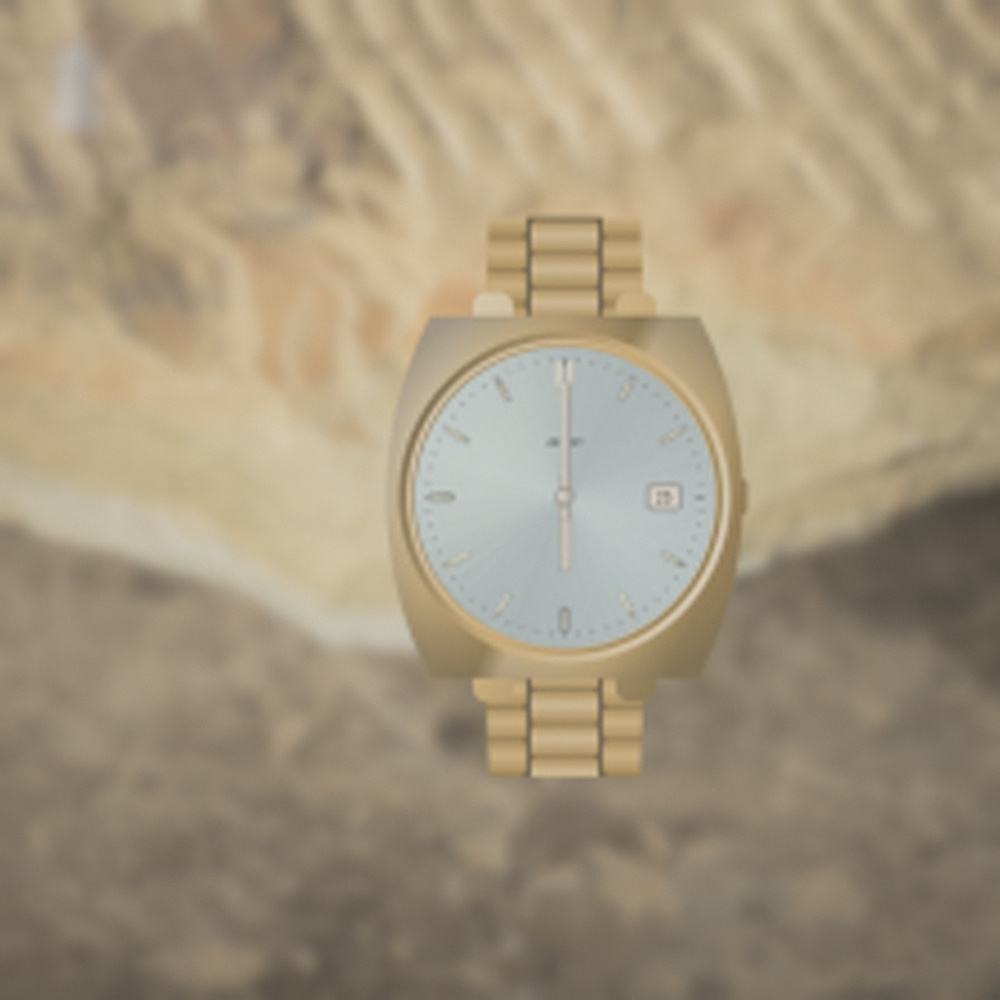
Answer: 6.00
